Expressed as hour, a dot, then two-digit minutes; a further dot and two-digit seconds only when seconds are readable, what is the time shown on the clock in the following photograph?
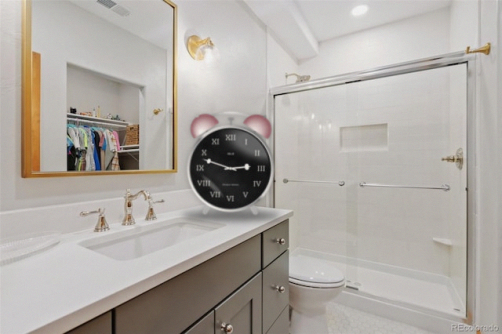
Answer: 2.48
